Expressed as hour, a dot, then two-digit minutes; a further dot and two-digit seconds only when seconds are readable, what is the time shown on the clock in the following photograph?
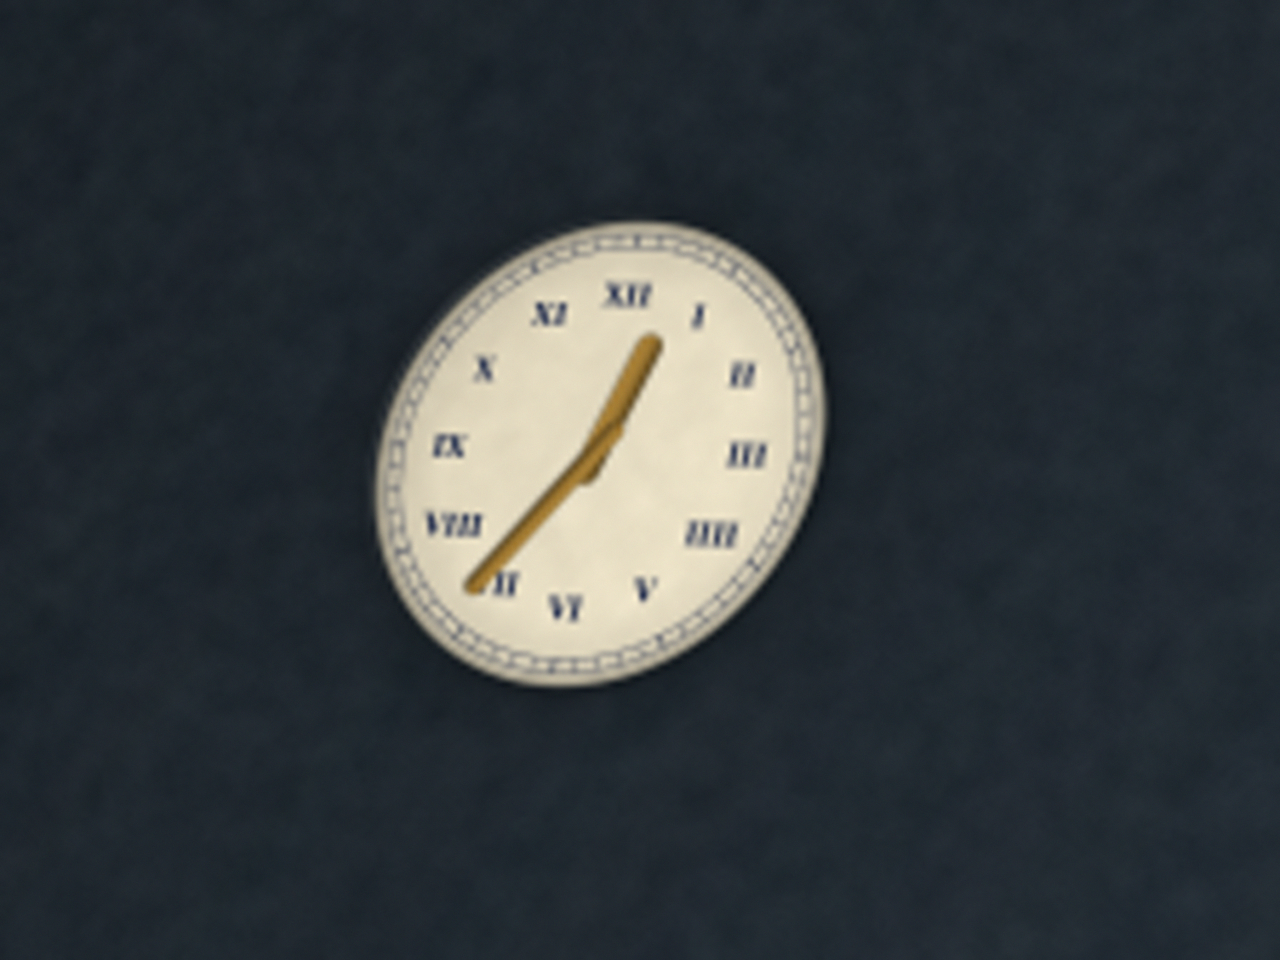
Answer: 12.36
